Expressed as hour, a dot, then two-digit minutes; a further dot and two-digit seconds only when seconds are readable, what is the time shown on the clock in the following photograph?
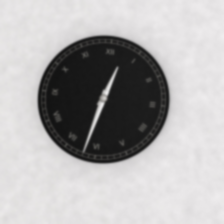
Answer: 12.32
